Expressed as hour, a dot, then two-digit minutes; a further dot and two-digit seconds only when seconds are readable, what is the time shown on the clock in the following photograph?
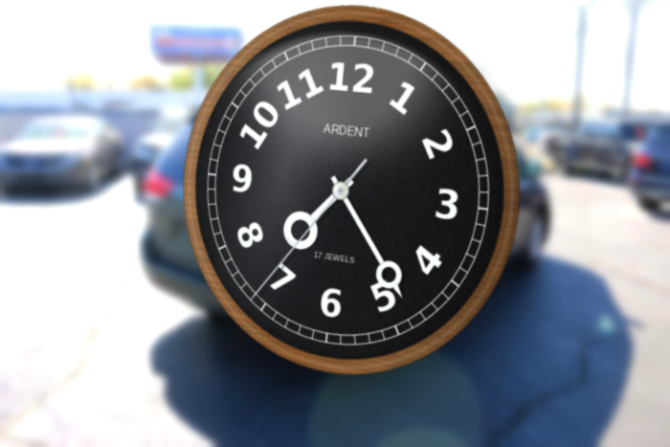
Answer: 7.23.36
